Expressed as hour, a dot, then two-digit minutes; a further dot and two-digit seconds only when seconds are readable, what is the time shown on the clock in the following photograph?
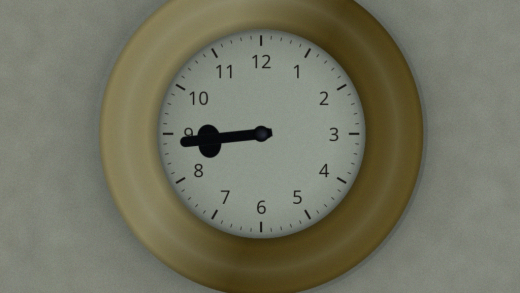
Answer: 8.44
